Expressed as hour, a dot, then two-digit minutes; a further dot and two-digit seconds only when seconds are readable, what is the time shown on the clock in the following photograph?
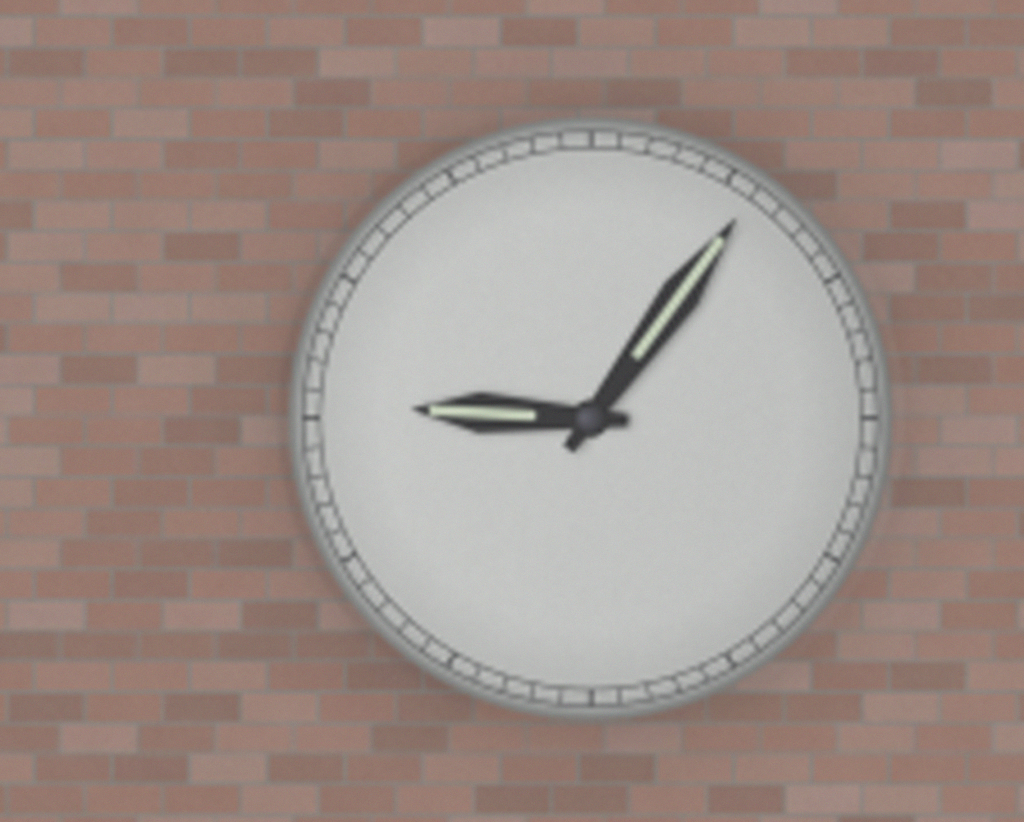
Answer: 9.06
